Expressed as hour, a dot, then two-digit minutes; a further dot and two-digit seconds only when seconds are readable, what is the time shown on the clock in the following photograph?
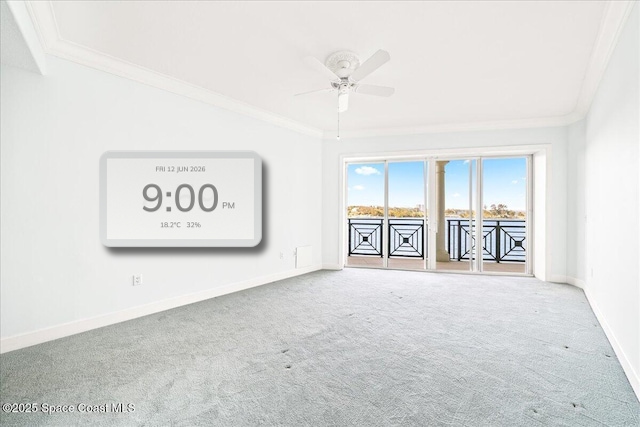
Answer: 9.00
